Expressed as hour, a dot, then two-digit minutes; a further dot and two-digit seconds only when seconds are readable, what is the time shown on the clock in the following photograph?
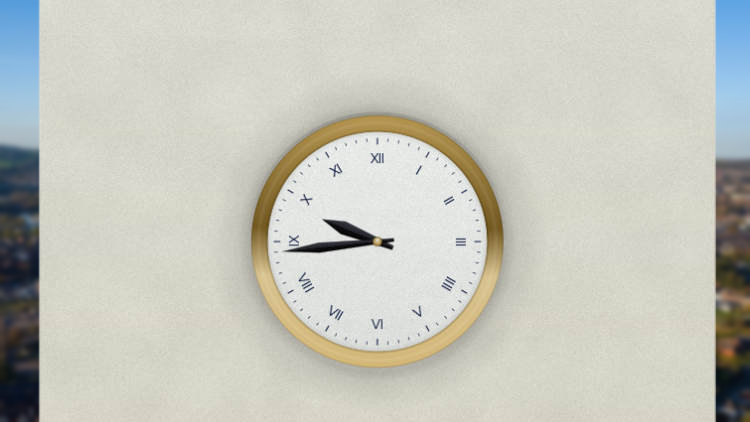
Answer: 9.44
